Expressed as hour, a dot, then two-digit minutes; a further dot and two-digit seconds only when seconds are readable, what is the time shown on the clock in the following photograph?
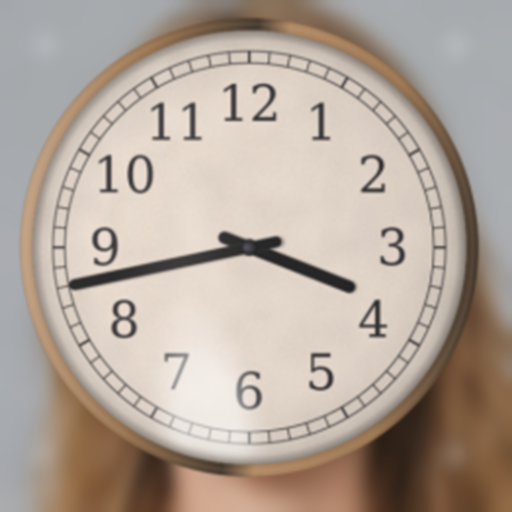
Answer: 3.43
